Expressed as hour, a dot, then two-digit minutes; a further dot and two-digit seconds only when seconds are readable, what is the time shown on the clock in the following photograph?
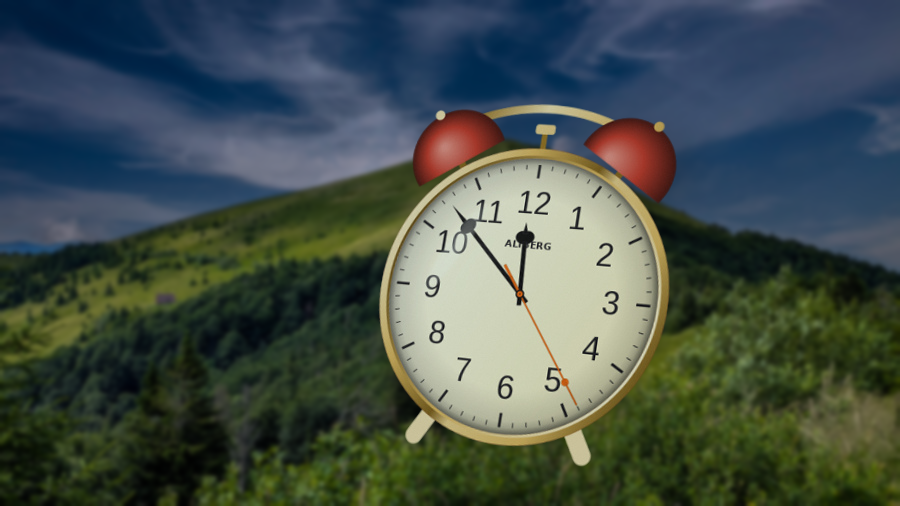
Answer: 11.52.24
